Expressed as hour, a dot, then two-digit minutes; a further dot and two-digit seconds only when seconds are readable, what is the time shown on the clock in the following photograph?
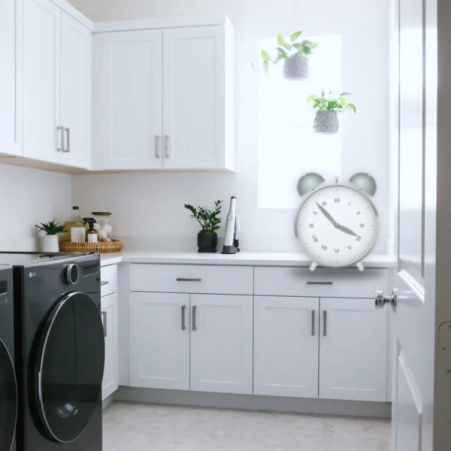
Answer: 3.53
